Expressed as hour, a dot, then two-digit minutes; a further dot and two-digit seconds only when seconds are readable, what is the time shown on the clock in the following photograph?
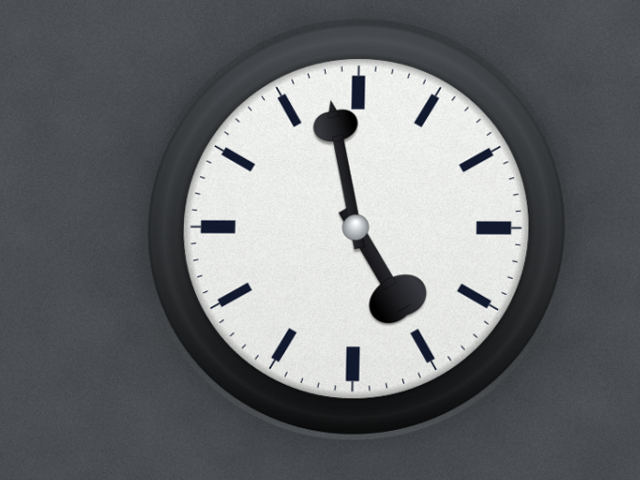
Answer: 4.58
